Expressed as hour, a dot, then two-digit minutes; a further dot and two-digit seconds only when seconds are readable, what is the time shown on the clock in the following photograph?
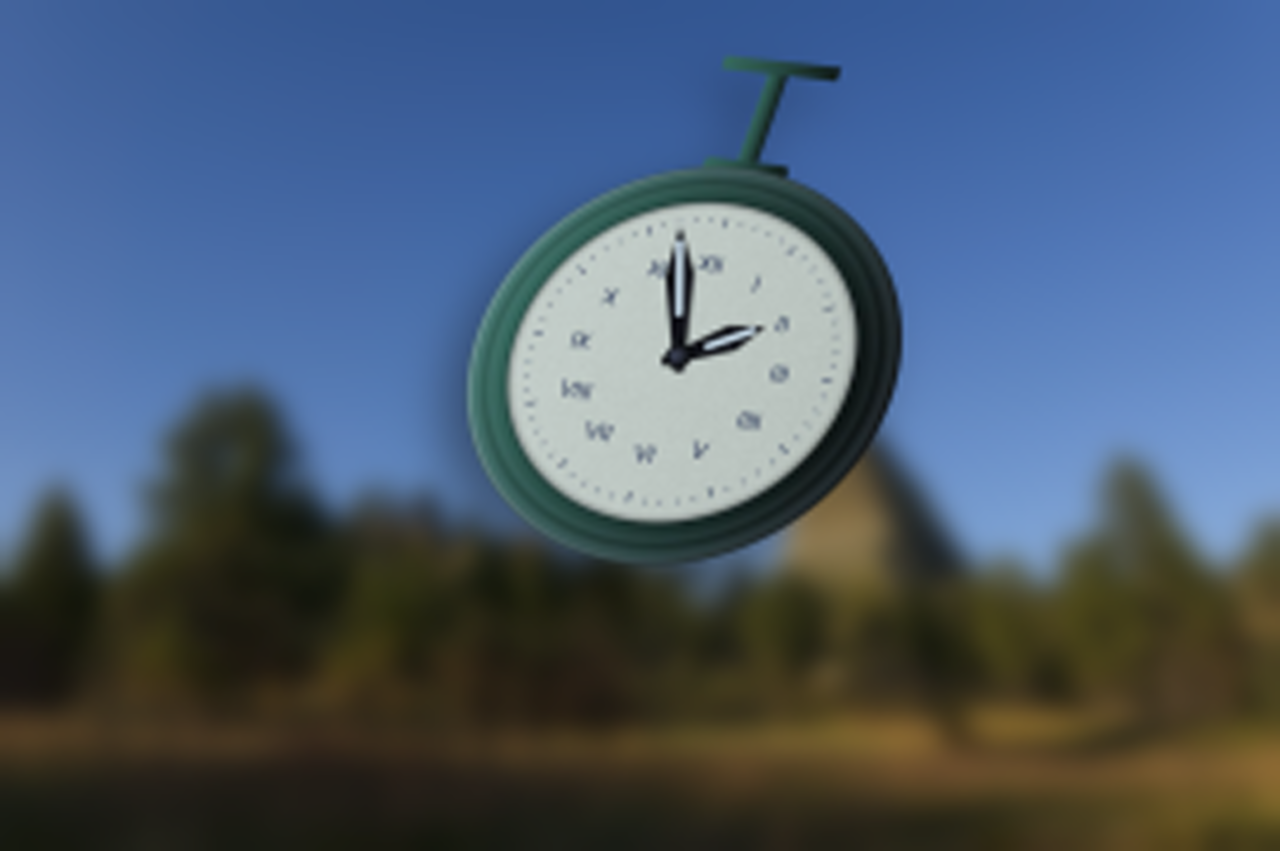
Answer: 1.57
